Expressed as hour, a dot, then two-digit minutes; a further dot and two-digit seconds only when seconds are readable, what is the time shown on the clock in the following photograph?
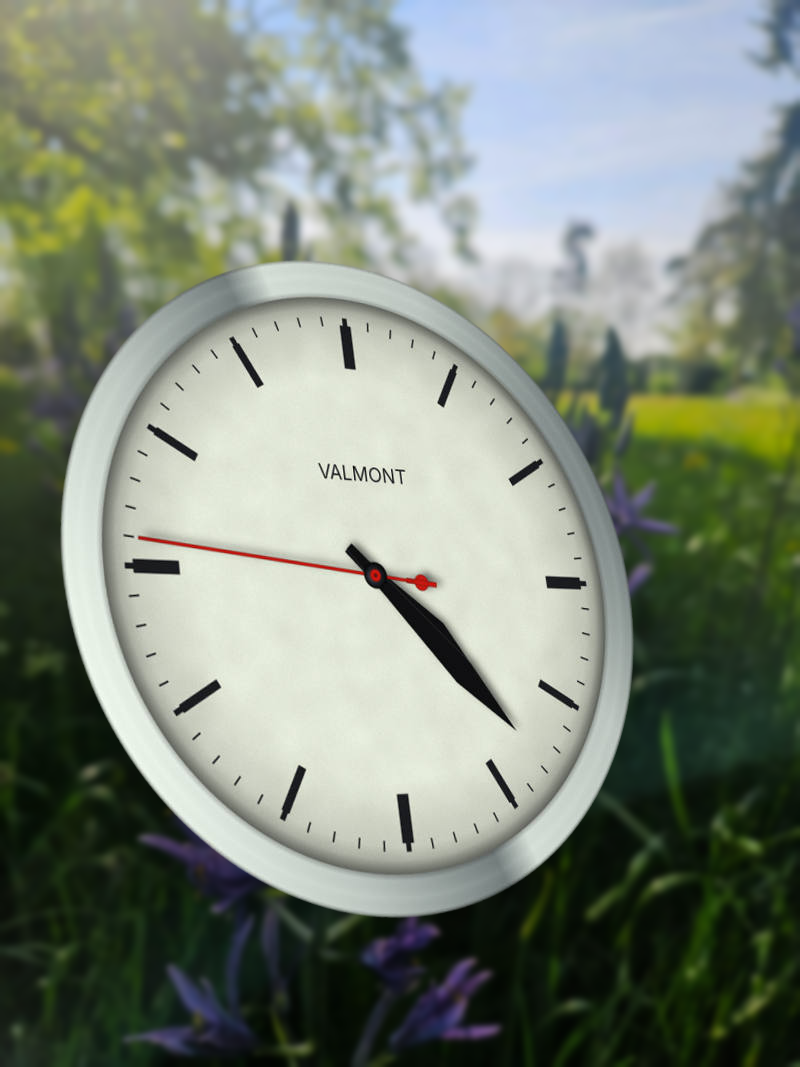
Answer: 4.22.46
